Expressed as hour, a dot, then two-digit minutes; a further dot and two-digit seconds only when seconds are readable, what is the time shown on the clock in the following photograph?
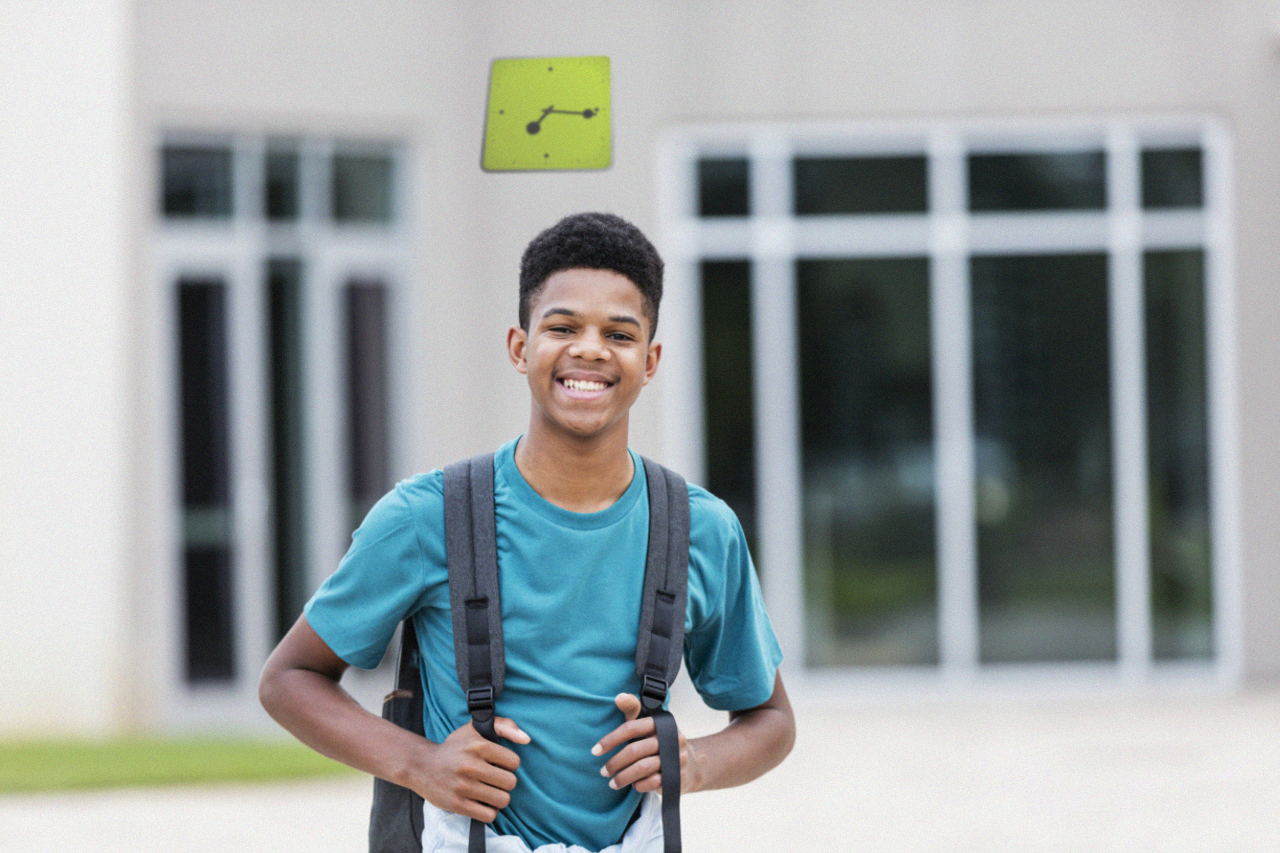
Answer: 7.16
